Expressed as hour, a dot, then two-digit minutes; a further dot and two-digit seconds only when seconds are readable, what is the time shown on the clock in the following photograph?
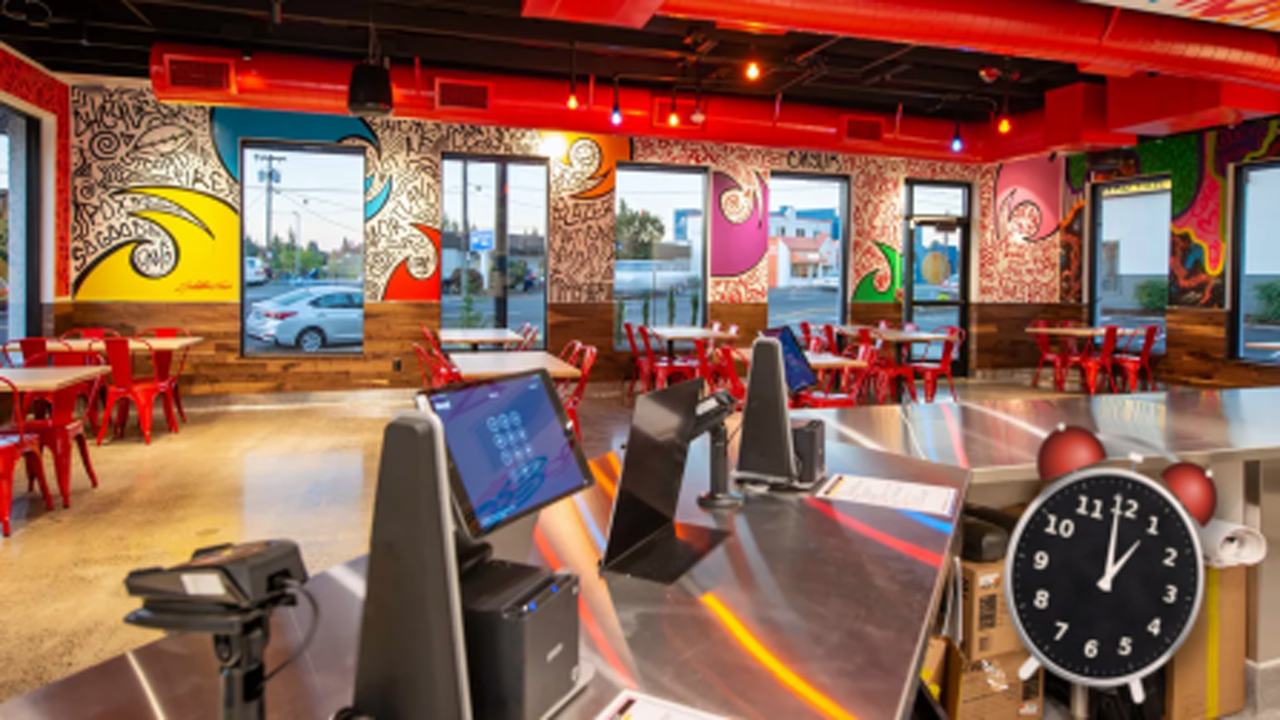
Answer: 12.59
